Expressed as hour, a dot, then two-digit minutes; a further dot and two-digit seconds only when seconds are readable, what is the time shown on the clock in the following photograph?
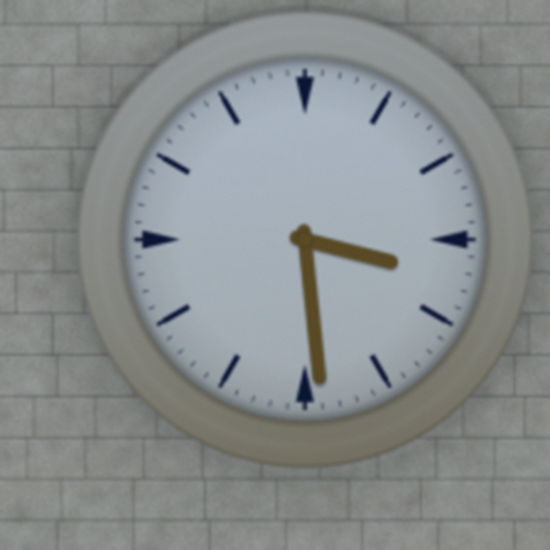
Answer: 3.29
